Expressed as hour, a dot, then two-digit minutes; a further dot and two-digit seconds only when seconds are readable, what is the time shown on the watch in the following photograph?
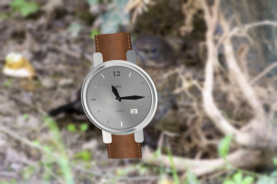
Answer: 11.15
